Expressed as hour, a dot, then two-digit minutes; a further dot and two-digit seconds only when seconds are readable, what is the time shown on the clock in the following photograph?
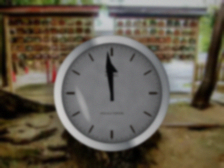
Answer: 11.59
